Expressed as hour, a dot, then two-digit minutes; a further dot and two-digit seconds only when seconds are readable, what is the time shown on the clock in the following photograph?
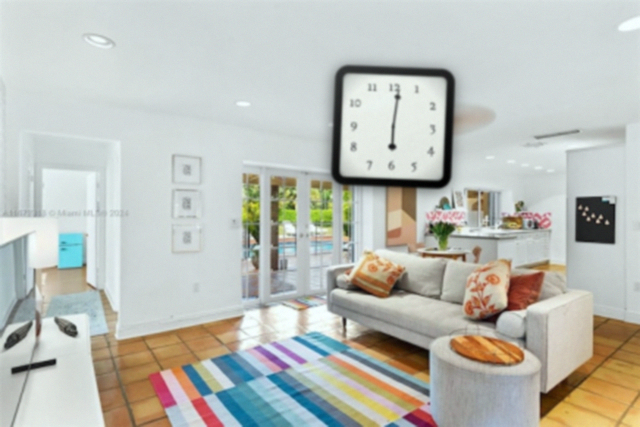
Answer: 6.01
